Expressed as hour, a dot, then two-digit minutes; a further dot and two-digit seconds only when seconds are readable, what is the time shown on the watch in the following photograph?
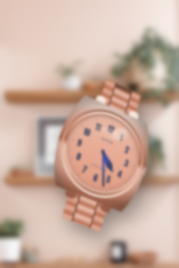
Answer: 4.27
